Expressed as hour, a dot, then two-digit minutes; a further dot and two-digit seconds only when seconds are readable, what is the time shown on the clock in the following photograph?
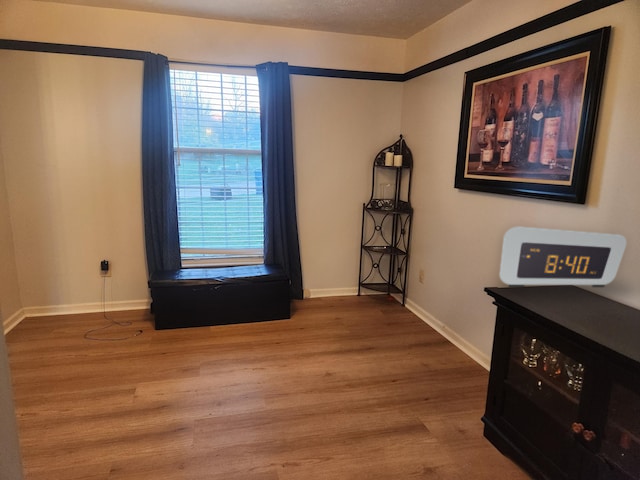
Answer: 8.40
